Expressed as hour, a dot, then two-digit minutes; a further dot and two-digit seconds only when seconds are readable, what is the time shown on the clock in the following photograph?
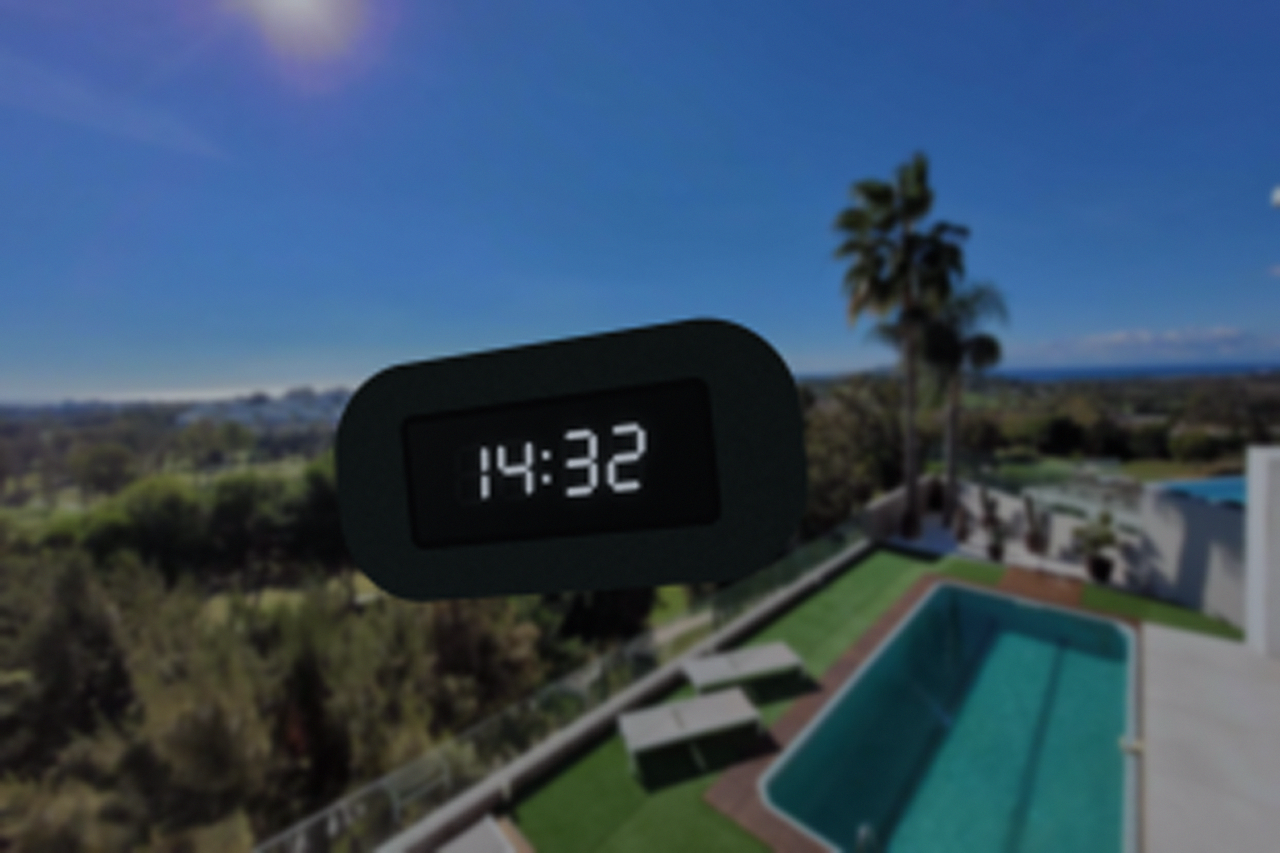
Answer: 14.32
